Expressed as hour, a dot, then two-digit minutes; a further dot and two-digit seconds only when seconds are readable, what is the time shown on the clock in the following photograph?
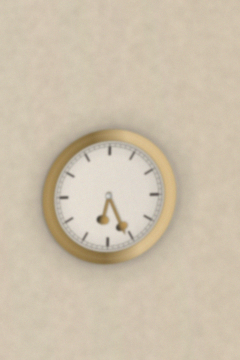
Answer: 6.26
